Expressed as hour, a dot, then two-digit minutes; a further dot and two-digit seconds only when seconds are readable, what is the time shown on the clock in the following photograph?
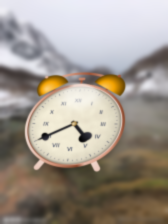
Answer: 4.40
